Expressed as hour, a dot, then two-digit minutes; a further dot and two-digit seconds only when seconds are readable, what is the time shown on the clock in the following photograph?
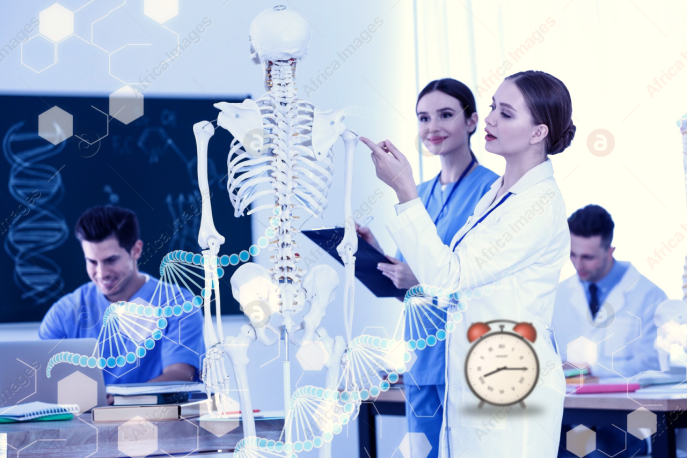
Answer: 8.15
